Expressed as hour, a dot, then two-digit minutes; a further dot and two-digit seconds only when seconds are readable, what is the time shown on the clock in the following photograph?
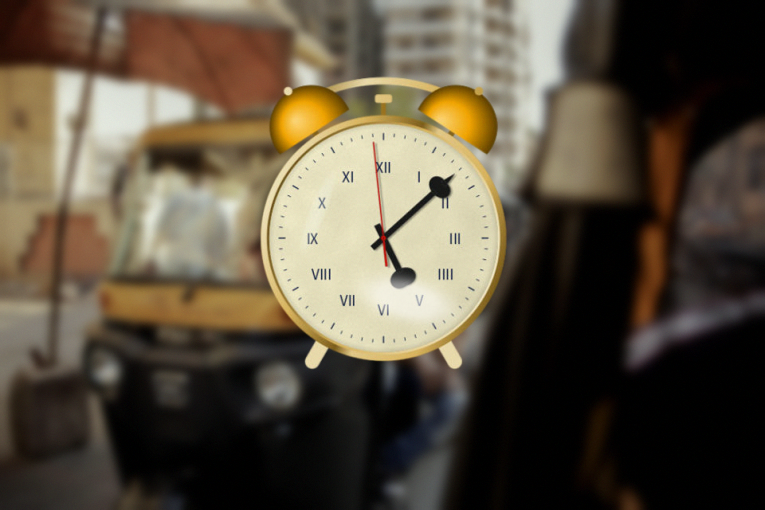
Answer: 5.07.59
